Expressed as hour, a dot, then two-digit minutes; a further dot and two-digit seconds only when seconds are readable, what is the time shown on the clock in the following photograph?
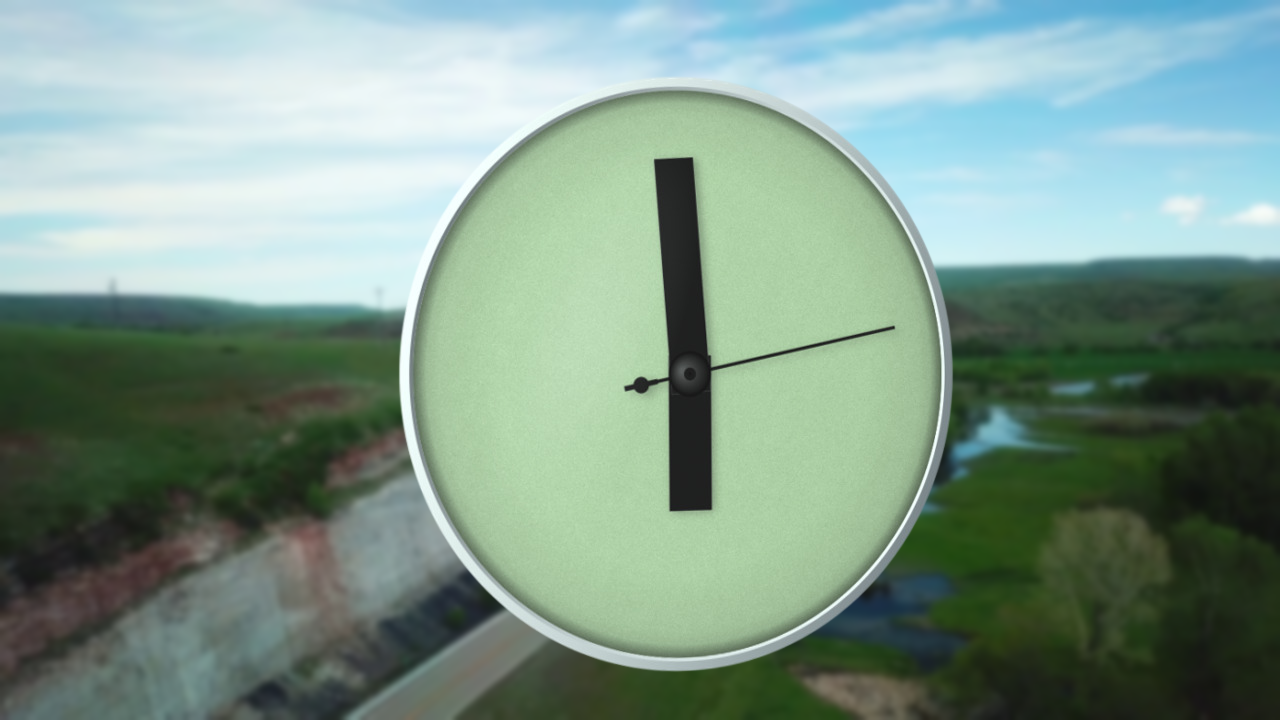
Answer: 5.59.13
